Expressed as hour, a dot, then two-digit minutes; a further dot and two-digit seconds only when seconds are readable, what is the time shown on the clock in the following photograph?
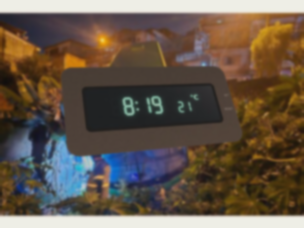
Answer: 8.19
